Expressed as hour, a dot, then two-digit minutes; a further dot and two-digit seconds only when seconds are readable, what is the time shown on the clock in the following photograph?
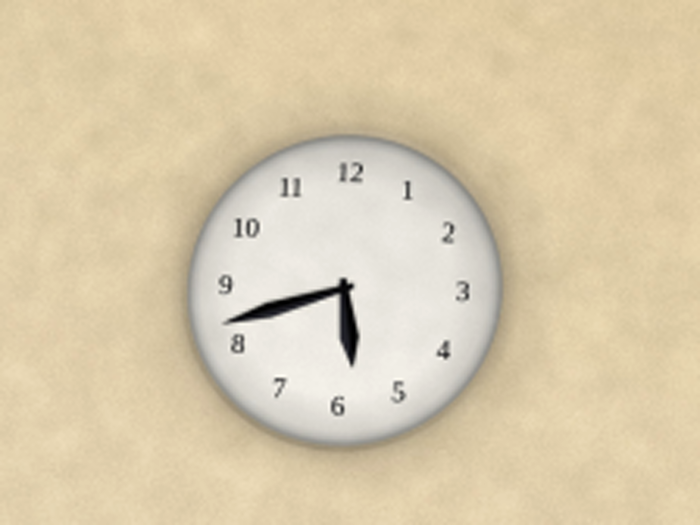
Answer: 5.42
